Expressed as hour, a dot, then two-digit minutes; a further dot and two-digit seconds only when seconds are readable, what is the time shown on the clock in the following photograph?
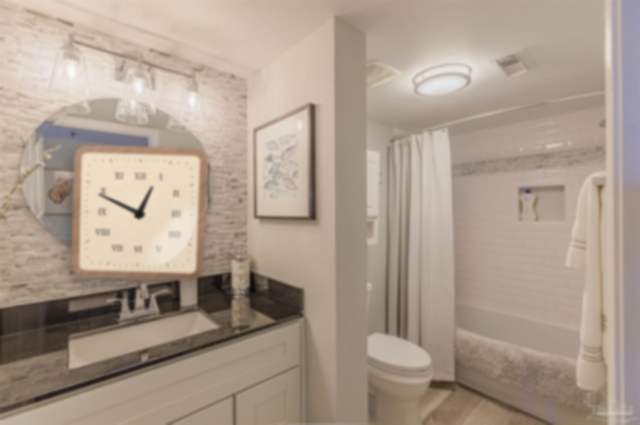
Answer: 12.49
